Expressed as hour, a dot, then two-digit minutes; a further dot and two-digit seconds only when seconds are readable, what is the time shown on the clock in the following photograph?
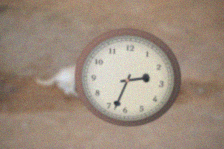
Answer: 2.33
